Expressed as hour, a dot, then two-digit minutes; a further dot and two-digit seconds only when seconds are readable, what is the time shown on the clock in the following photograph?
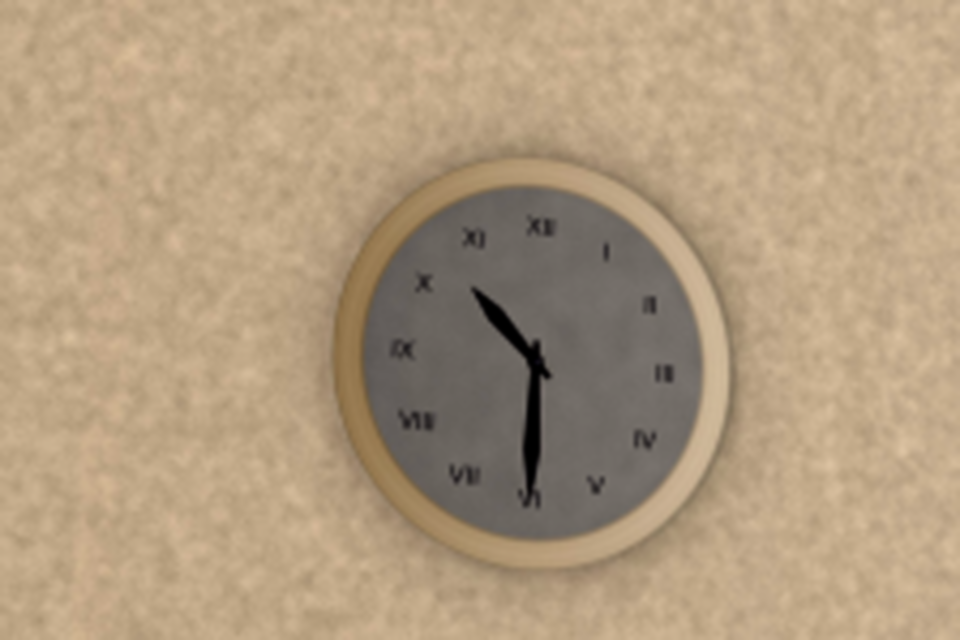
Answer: 10.30
